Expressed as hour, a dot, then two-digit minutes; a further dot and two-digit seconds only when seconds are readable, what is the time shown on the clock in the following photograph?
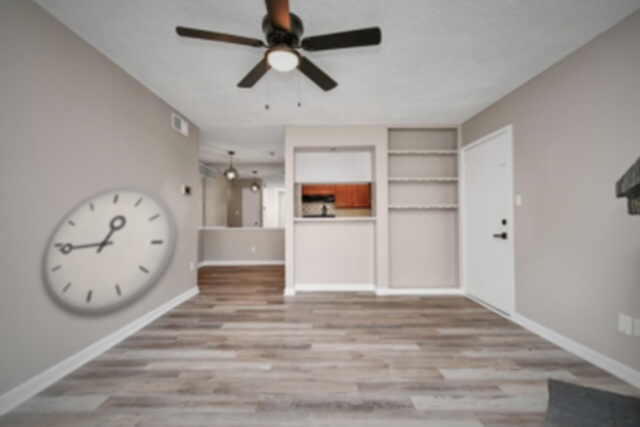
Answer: 12.44
